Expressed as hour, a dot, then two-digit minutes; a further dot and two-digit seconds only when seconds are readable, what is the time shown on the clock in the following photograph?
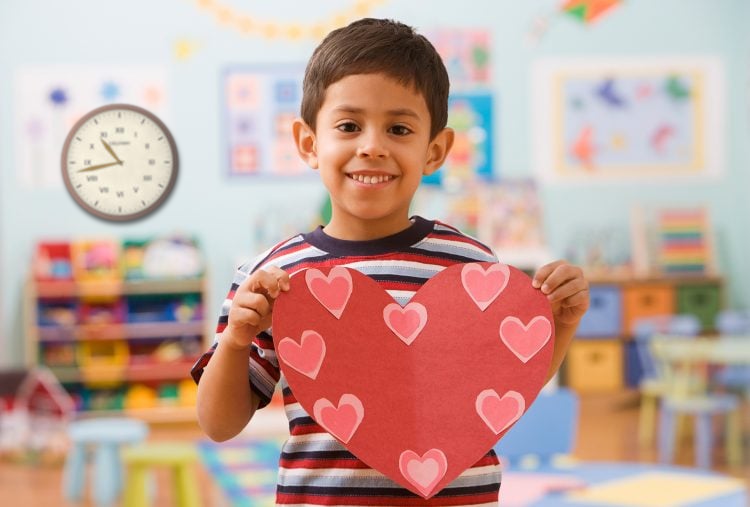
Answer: 10.43
